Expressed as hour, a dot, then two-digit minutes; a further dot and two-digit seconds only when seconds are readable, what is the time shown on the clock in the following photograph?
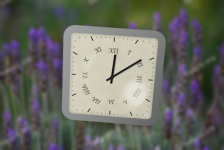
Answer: 12.09
